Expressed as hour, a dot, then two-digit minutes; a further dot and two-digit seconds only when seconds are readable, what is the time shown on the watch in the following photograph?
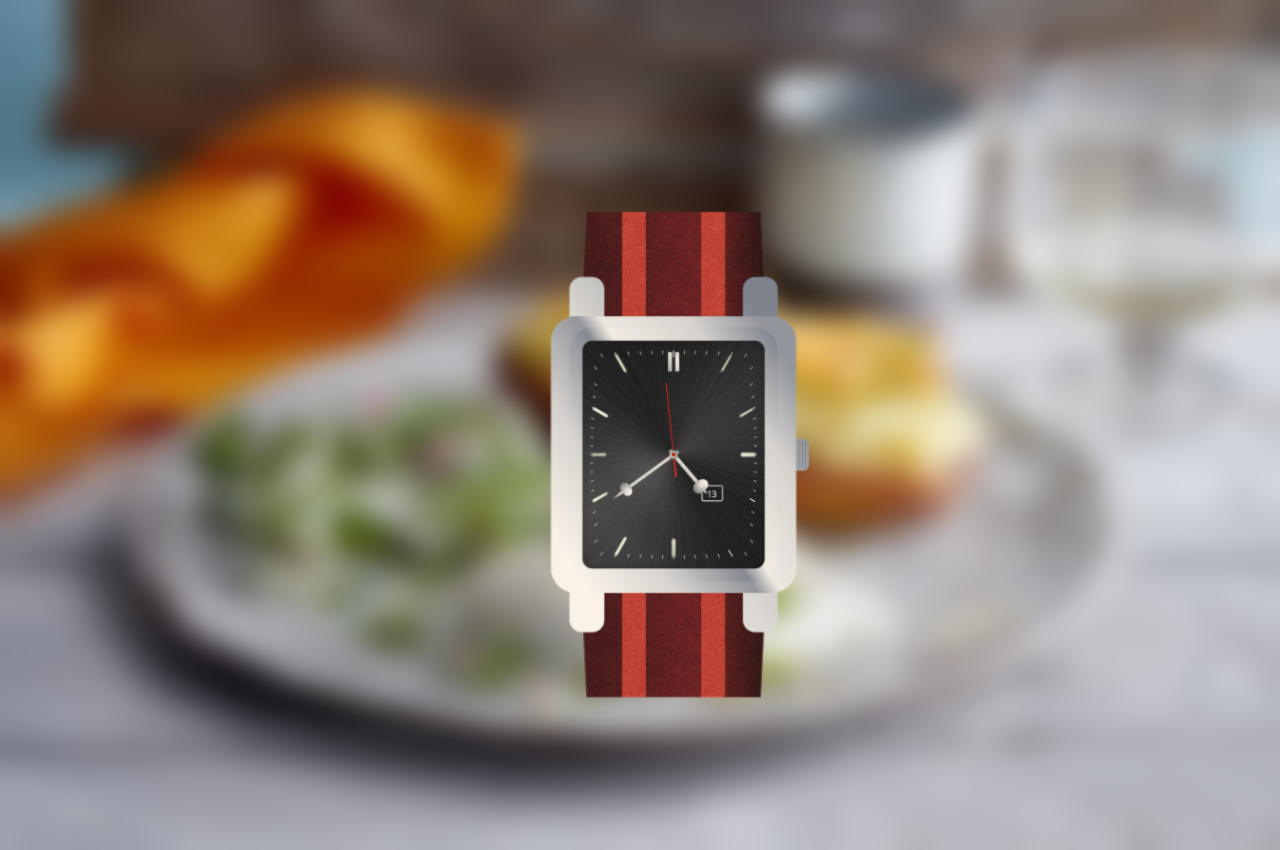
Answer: 4.38.59
